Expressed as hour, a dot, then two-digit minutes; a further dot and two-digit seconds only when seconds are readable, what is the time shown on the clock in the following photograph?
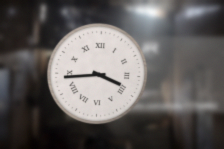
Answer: 3.44
